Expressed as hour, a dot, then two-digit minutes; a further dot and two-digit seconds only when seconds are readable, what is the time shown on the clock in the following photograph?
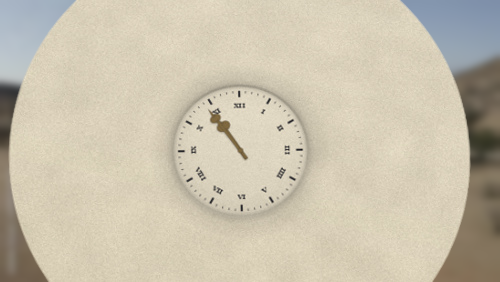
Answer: 10.54
